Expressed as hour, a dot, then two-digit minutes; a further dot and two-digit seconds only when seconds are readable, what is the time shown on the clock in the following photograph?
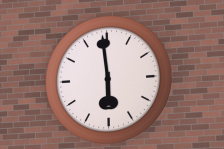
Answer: 5.59
